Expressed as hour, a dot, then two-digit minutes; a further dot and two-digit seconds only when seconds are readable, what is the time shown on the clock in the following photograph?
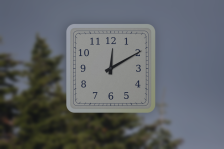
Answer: 12.10
